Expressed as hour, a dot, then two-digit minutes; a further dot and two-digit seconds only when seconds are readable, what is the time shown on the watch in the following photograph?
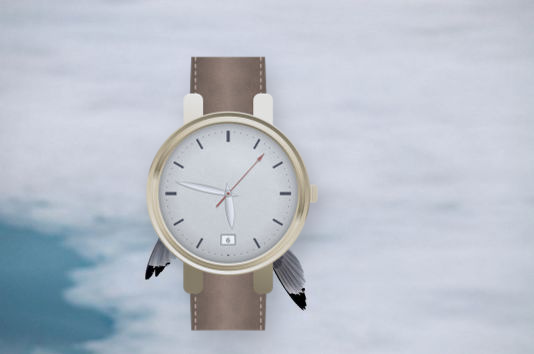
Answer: 5.47.07
